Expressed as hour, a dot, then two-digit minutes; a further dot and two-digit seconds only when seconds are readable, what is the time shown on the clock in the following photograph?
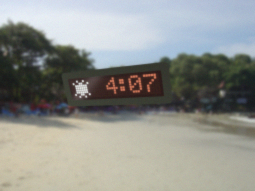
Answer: 4.07
